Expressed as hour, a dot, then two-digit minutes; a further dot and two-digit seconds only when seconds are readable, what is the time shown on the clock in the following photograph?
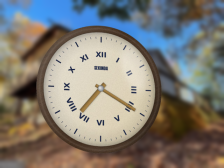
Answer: 7.20
